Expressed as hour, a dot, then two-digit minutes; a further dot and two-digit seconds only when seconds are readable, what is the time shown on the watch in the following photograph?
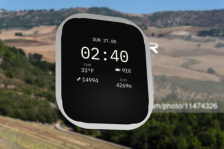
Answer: 2.40
